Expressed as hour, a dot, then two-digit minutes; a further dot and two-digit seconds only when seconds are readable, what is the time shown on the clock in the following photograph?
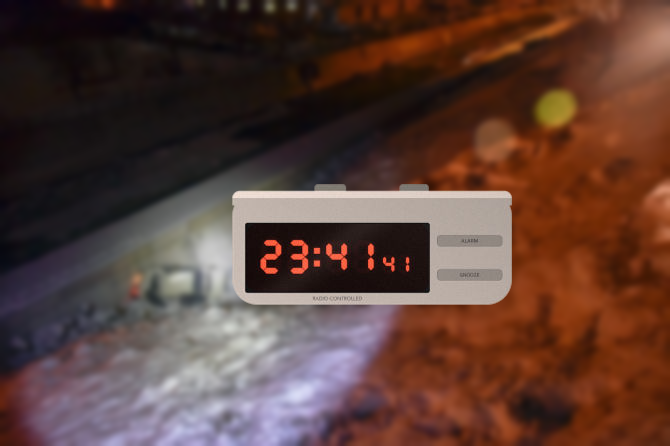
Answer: 23.41.41
